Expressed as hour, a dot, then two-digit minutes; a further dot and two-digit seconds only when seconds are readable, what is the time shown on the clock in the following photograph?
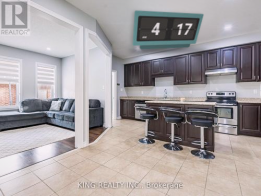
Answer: 4.17
